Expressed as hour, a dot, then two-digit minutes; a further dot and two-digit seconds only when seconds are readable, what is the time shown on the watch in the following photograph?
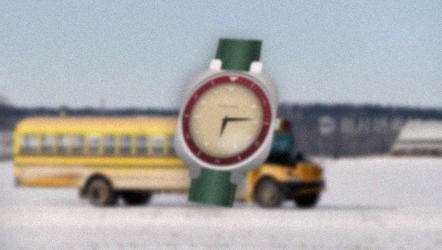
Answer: 6.14
